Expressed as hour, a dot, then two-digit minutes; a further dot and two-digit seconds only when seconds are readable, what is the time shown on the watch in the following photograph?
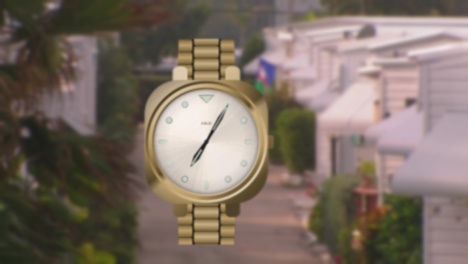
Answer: 7.05
